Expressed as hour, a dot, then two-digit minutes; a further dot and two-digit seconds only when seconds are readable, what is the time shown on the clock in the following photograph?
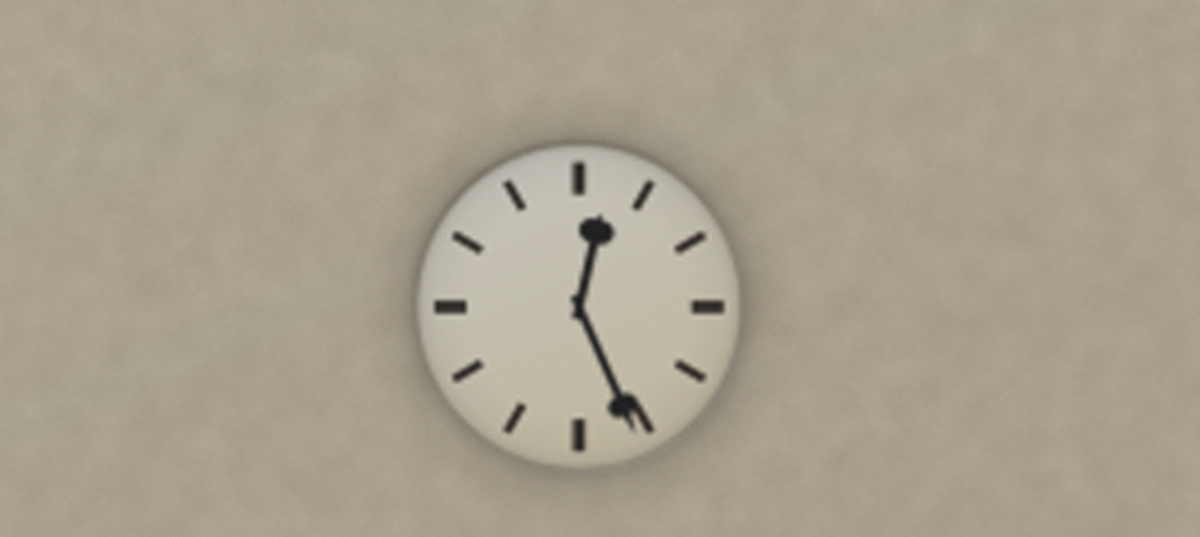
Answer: 12.26
